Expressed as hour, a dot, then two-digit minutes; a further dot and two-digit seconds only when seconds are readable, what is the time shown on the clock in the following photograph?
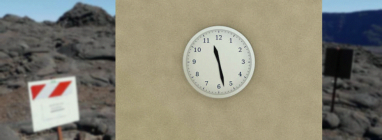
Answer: 11.28
